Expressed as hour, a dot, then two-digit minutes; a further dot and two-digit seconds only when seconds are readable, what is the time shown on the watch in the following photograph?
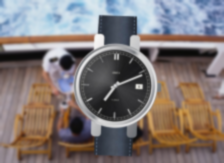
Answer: 7.11
